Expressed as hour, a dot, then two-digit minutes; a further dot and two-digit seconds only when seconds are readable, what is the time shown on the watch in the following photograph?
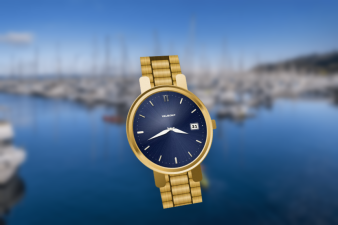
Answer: 3.42
